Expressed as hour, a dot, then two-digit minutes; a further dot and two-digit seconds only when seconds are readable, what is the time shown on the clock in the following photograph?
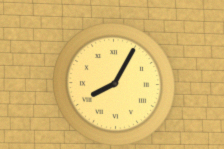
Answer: 8.05
